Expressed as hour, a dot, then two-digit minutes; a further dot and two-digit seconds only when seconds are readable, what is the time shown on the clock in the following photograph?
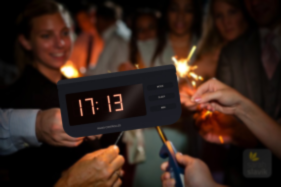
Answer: 17.13
